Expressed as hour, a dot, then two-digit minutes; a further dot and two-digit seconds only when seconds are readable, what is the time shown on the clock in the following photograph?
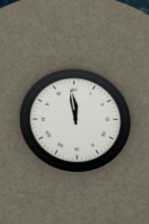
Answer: 11.59
